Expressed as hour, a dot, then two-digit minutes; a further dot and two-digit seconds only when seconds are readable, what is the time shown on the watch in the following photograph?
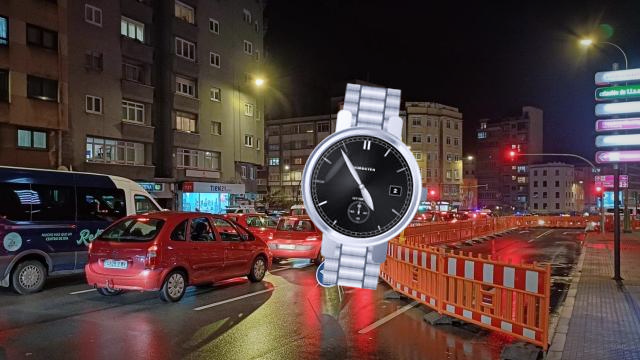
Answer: 4.54
